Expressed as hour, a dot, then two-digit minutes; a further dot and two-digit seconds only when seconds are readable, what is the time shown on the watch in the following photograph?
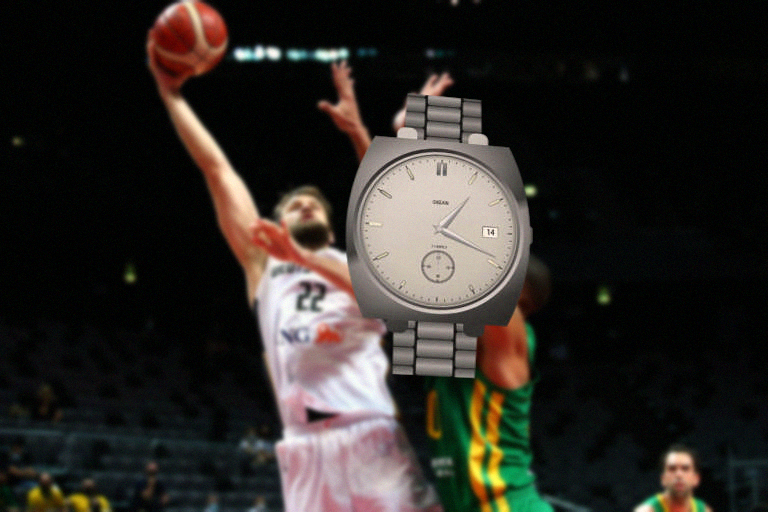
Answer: 1.19
